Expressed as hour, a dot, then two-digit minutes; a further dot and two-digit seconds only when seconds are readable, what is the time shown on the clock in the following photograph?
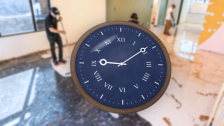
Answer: 9.09
